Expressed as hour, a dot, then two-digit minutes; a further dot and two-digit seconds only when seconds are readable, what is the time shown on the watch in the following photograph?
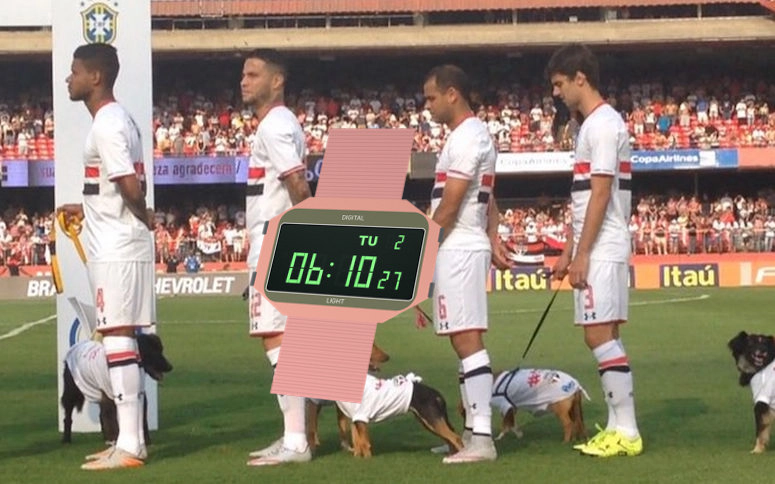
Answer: 6.10.27
